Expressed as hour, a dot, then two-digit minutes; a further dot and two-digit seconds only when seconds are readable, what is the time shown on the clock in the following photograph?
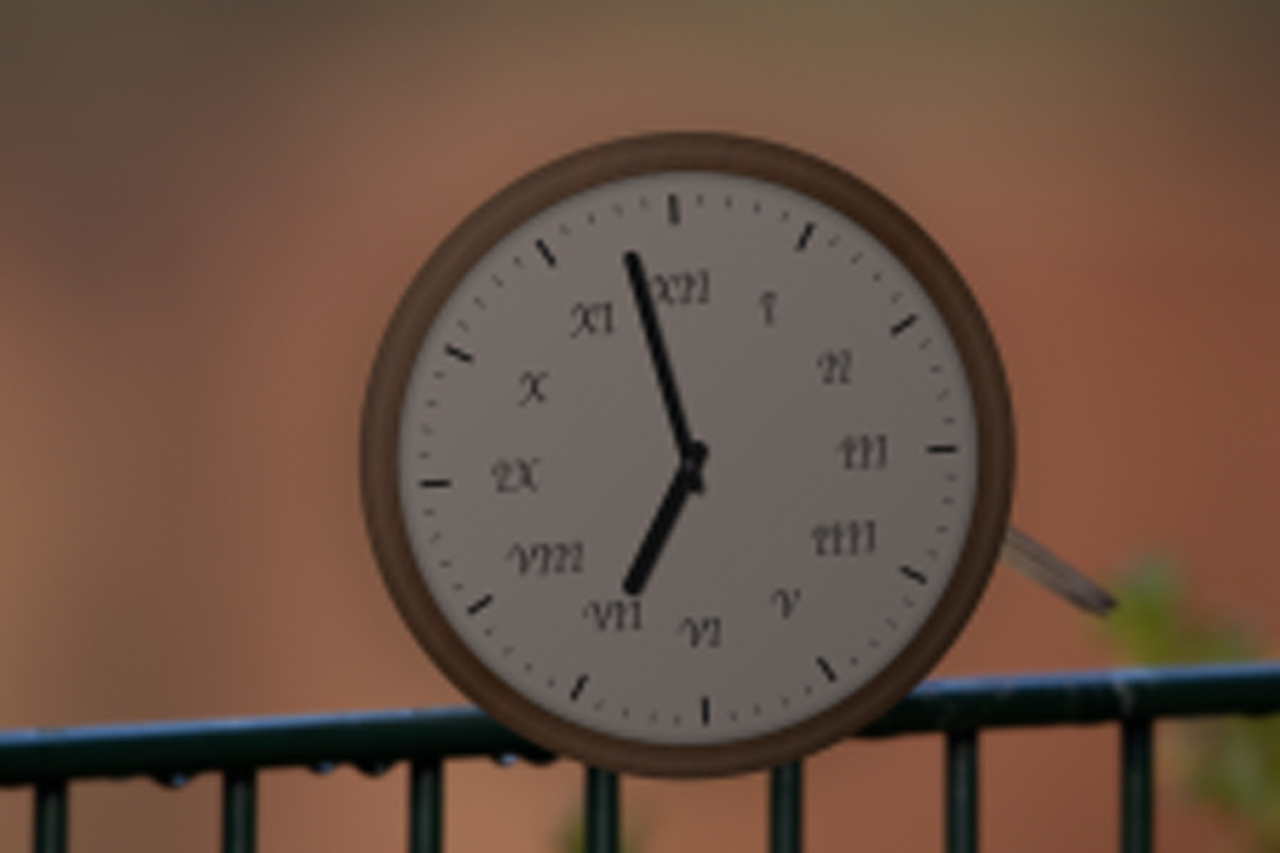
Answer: 6.58
